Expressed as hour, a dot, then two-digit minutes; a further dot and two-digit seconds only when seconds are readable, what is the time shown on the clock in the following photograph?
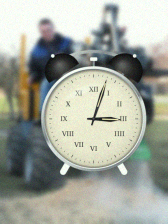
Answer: 3.03
